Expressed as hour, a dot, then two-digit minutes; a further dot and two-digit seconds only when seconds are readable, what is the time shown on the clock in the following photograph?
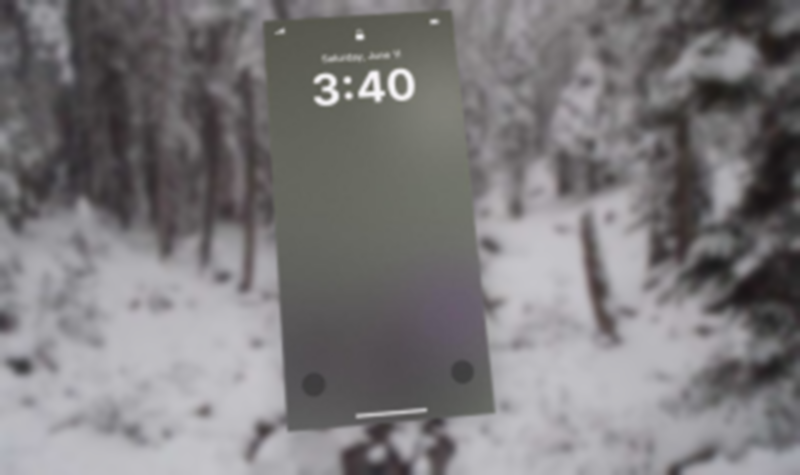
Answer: 3.40
